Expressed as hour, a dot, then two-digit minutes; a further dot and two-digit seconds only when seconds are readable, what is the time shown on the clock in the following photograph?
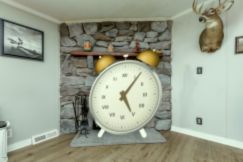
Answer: 5.06
